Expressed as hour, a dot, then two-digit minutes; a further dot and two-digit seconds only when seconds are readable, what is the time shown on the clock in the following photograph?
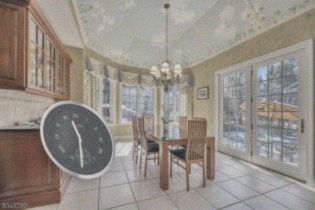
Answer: 11.31
